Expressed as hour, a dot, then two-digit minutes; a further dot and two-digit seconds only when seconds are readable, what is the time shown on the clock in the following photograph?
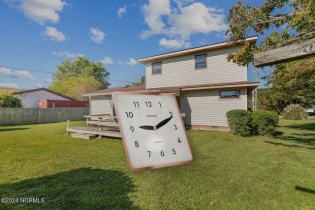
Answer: 9.11
